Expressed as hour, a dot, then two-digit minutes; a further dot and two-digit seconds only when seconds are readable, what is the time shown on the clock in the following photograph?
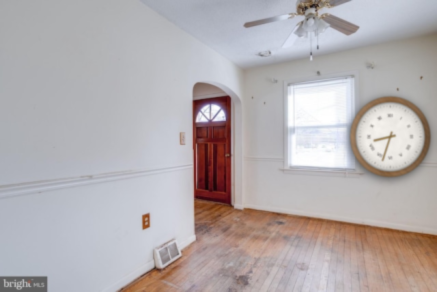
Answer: 8.33
